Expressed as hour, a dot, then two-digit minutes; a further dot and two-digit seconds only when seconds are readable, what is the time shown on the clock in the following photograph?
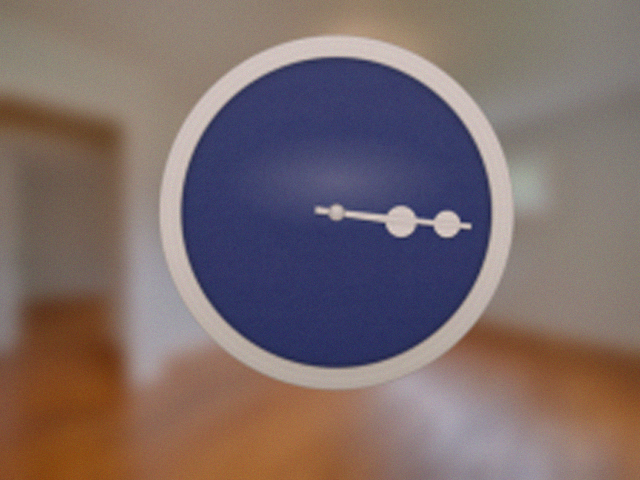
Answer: 3.16
